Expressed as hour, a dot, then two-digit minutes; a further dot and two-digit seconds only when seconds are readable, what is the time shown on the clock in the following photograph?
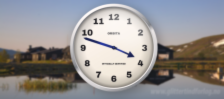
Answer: 3.48
